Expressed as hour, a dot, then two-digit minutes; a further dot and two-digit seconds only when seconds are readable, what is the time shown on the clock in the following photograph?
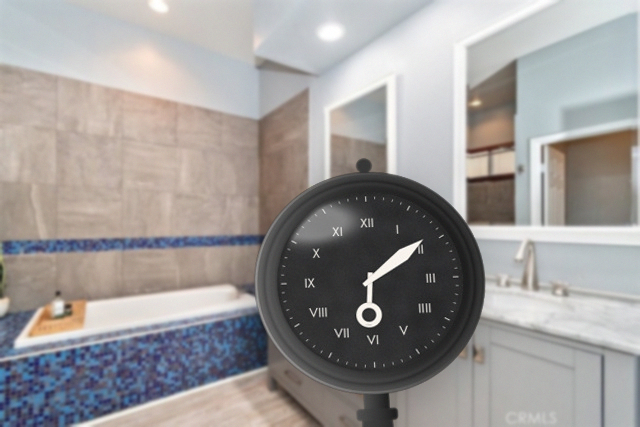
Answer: 6.09
